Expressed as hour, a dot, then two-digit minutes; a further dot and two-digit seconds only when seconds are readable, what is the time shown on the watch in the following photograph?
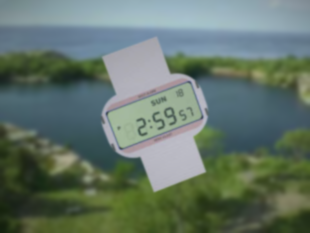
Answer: 2.59.57
